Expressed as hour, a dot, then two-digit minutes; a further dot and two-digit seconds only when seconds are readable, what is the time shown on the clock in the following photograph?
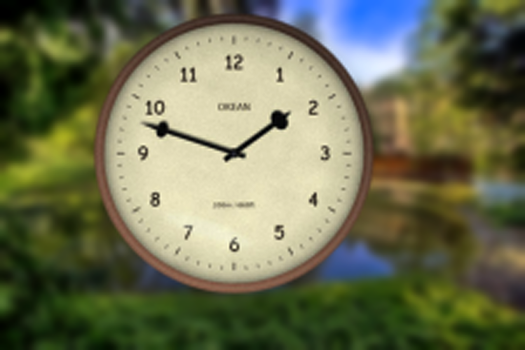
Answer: 1.48
